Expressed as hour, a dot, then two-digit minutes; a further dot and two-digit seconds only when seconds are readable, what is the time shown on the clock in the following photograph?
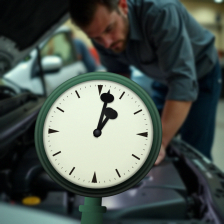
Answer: 1.02
